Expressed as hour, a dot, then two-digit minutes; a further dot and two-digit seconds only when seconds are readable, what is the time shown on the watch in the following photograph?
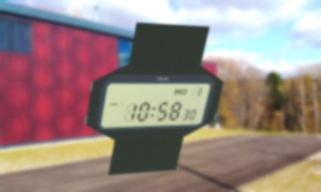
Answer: 10.58
